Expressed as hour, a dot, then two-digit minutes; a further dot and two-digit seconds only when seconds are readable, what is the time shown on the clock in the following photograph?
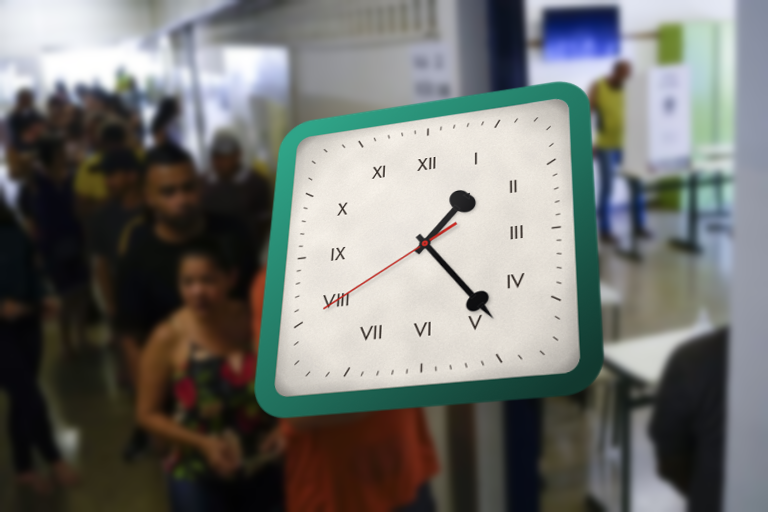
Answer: 1.23.40
